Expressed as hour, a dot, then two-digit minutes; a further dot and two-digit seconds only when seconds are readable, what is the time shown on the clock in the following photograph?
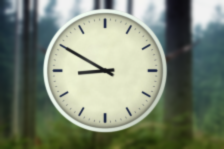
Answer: 8.50
